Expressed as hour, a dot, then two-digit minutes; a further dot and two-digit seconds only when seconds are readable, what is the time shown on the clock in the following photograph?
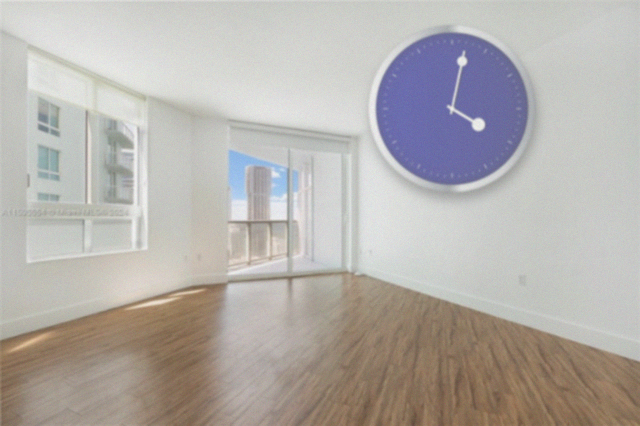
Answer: 4.02
